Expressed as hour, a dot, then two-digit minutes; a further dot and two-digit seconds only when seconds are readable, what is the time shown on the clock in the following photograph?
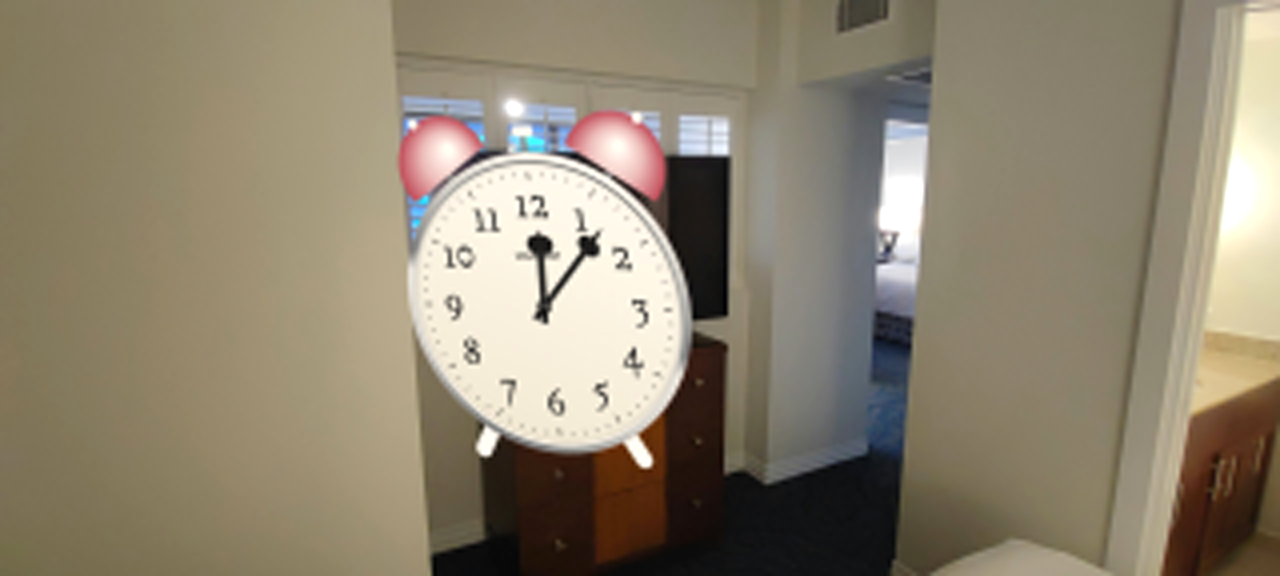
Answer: 12.07
